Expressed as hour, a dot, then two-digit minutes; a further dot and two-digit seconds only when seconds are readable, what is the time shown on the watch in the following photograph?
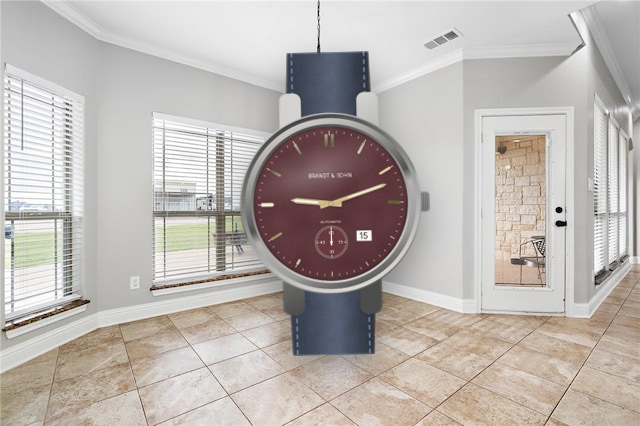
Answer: 9.12
